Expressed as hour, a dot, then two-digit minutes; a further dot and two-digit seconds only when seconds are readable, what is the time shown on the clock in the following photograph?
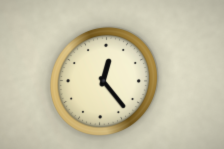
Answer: 12.23
